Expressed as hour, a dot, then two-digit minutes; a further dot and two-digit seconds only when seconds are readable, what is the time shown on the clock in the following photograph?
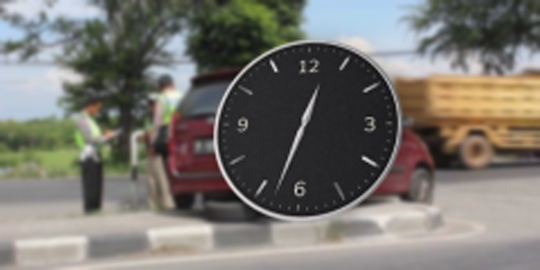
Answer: 12.33
